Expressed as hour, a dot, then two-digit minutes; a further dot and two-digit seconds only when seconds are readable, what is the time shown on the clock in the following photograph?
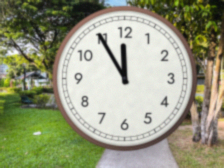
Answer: 11.55
